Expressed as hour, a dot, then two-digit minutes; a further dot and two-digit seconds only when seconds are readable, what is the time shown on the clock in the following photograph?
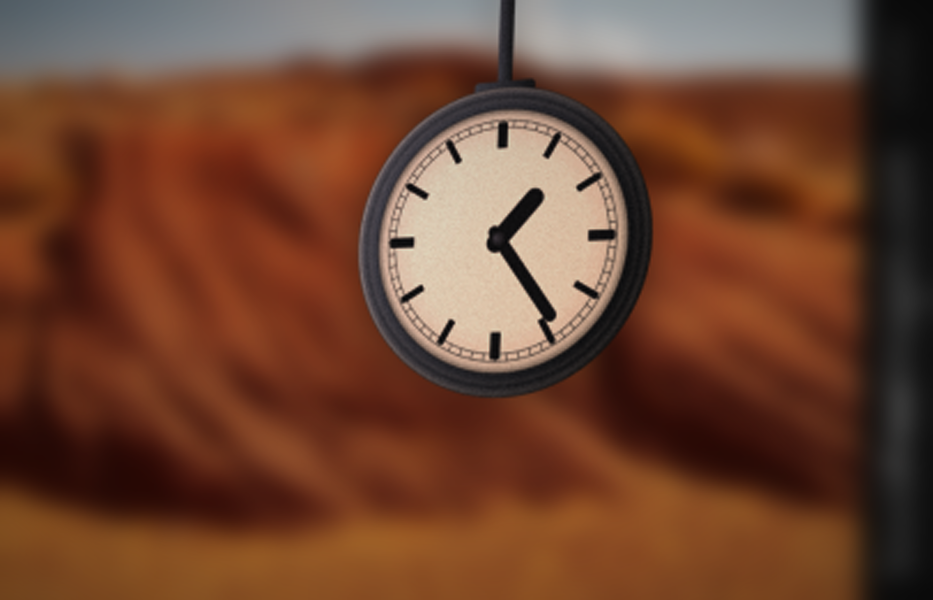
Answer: 1.24
